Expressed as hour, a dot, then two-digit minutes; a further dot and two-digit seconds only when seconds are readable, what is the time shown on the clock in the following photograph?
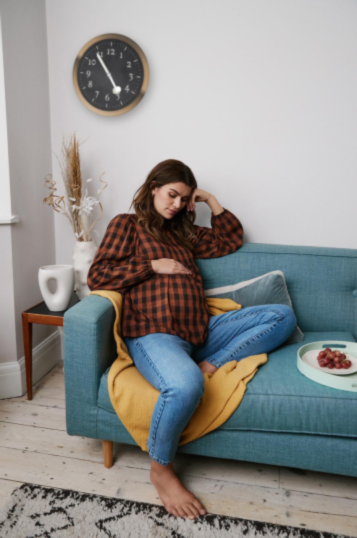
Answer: 4.54
